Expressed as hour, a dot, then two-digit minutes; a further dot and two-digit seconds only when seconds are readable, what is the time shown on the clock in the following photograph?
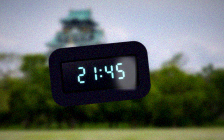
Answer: 21.45
